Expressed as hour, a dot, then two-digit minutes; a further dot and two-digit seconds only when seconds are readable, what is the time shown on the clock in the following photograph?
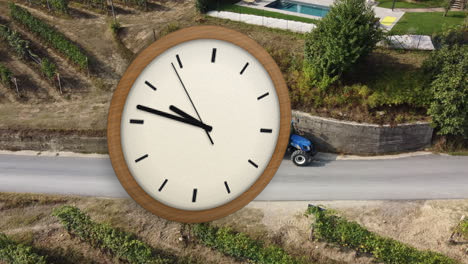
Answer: 9.46.54
